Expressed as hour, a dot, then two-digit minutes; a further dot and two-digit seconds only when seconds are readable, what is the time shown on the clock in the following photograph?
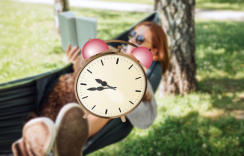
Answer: 9.43
